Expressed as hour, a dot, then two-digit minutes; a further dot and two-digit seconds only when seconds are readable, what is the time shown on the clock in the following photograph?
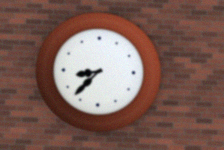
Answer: 8.37
